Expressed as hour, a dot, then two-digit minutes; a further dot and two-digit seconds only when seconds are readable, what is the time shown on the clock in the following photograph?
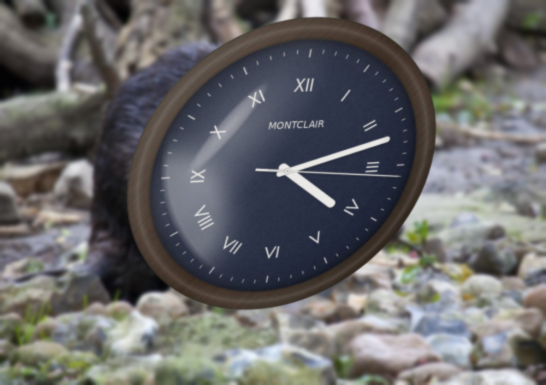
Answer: 4.12.16
